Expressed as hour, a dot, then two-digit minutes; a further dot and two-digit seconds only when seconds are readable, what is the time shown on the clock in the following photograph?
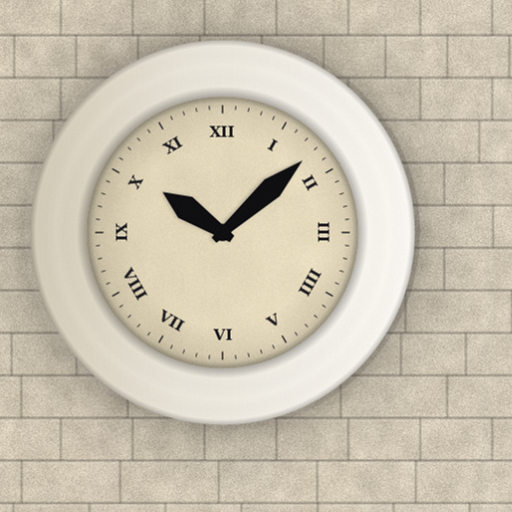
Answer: 10.08
